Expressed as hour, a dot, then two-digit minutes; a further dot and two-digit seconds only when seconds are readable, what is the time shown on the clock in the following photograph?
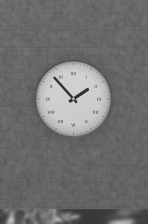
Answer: 1.53
